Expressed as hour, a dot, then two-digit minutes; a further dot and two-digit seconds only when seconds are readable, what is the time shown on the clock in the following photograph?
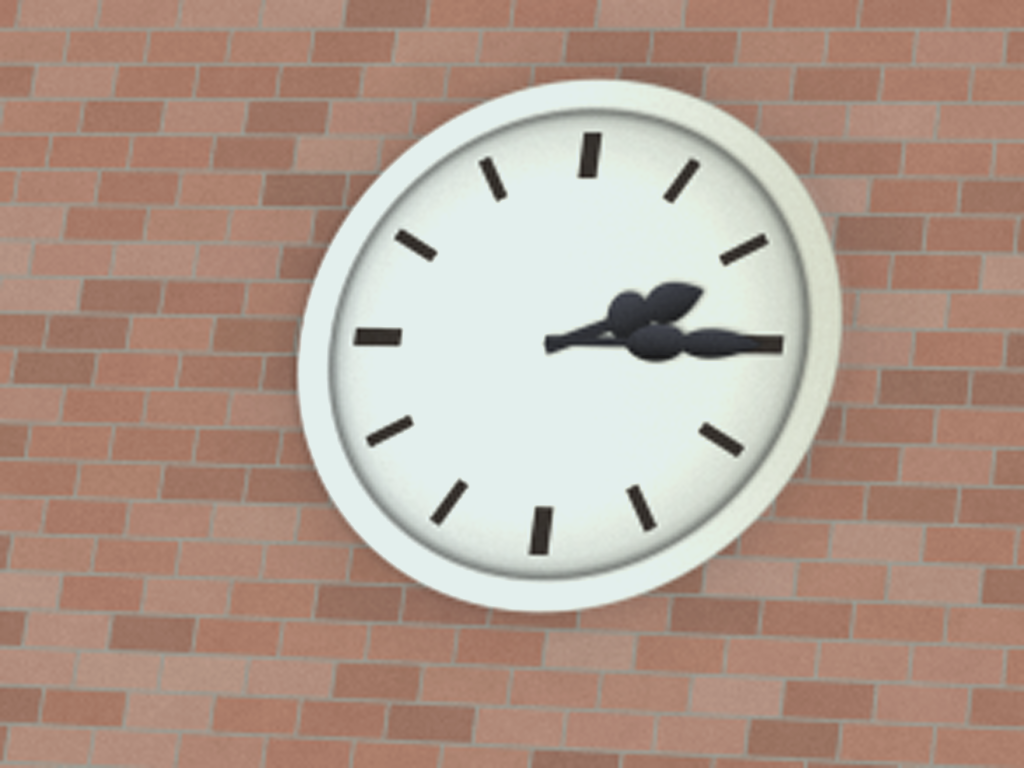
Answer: 2.15
